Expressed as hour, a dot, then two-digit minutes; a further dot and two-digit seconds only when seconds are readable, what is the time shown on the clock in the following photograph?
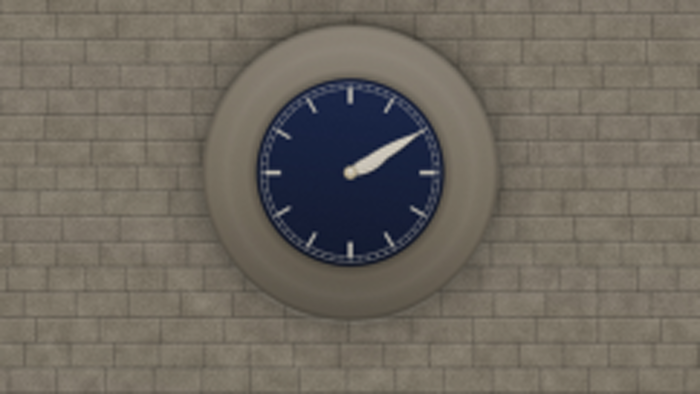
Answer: 2.10
